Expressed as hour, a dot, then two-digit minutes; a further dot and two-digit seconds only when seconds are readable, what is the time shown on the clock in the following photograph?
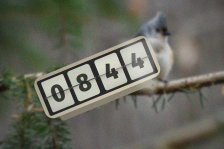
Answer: 8.44
